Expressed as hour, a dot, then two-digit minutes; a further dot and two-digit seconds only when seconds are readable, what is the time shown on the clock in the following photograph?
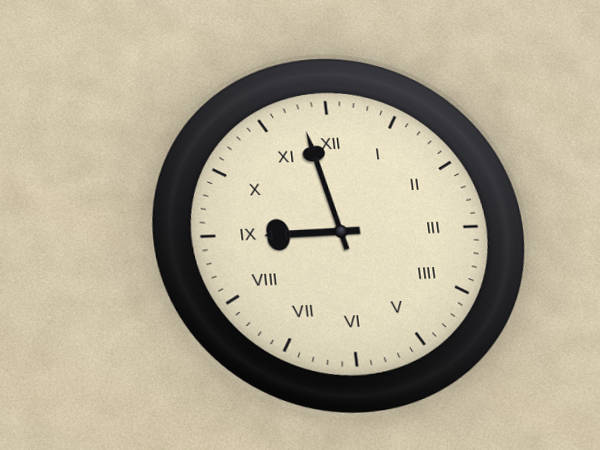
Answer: 8.58
